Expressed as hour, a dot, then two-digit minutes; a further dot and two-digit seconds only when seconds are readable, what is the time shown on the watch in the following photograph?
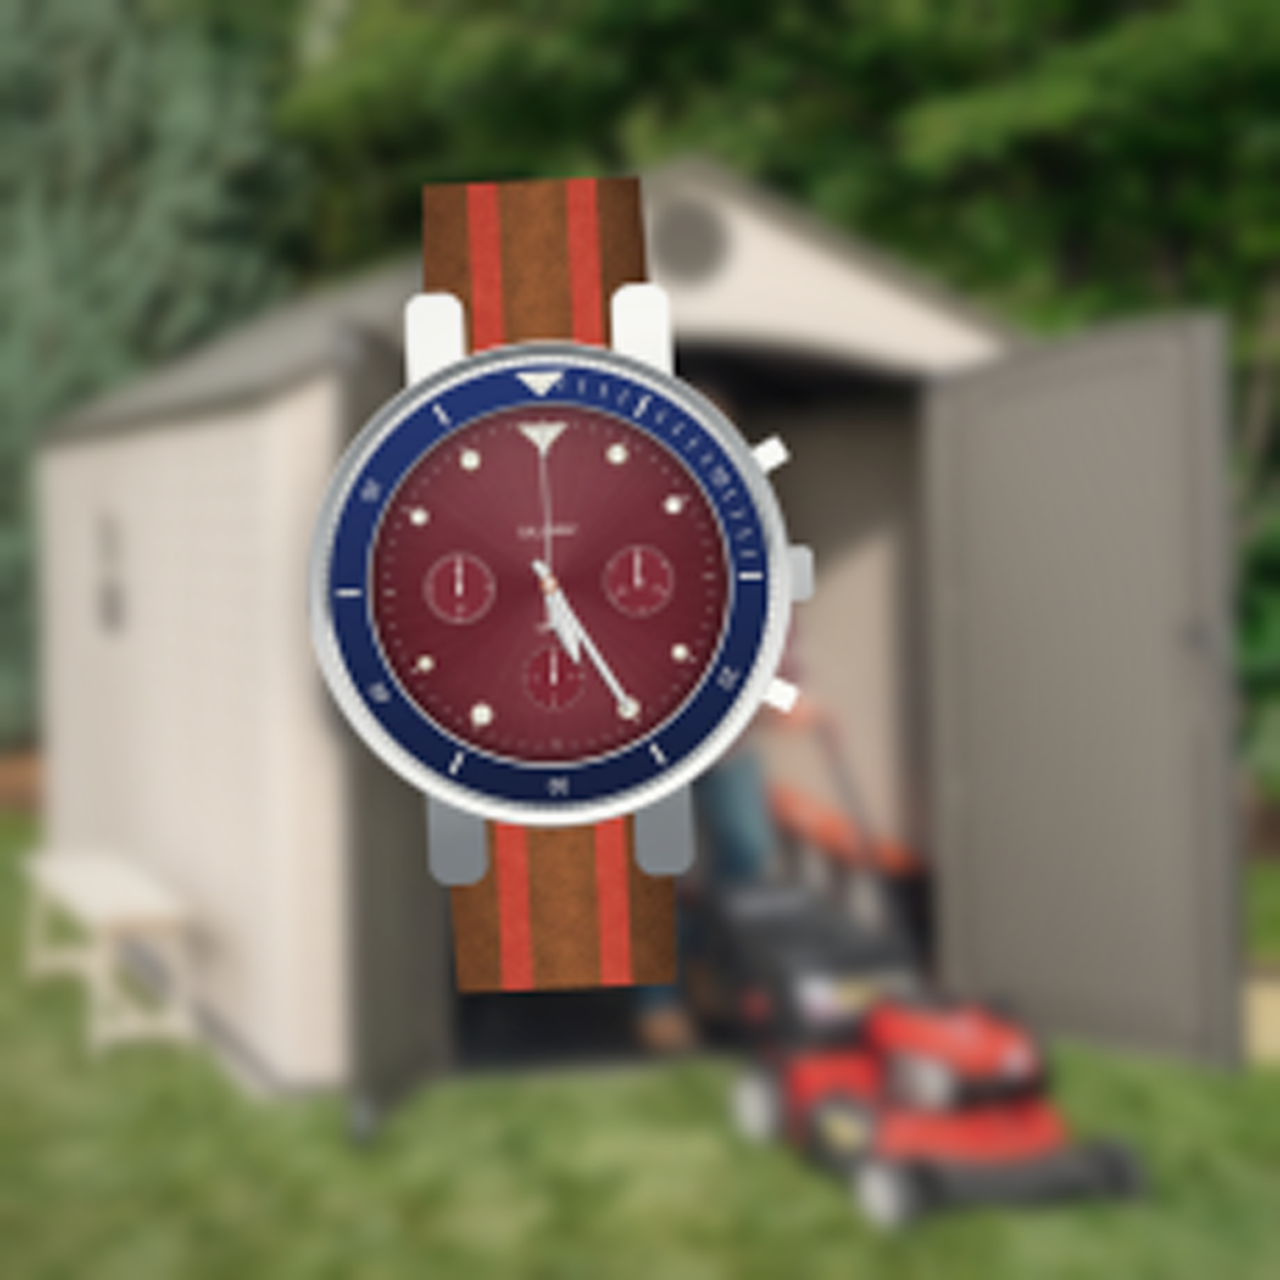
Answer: 5.25
